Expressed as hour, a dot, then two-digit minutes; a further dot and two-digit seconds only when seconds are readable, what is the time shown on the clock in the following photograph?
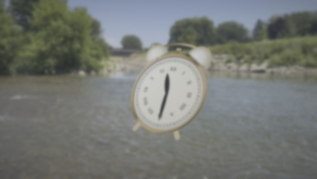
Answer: 11.30
